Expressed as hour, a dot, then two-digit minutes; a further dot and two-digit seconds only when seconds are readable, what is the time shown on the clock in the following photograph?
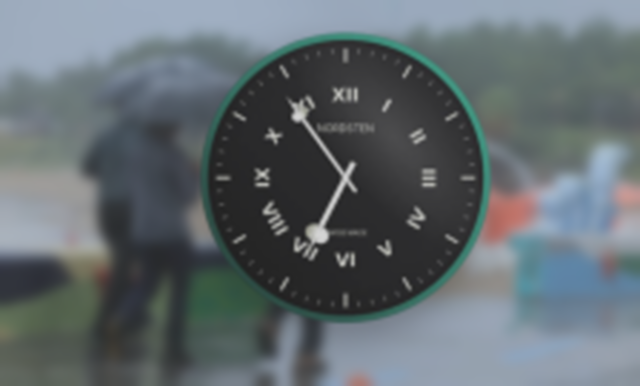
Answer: 6.54
